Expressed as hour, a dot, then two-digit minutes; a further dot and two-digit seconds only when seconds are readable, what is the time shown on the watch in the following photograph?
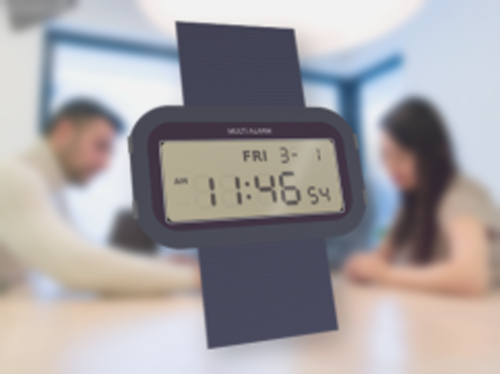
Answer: 11.46.54
